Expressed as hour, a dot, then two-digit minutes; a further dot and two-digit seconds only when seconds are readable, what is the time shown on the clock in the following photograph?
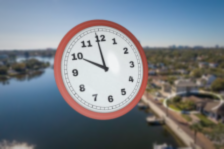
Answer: 9.59
